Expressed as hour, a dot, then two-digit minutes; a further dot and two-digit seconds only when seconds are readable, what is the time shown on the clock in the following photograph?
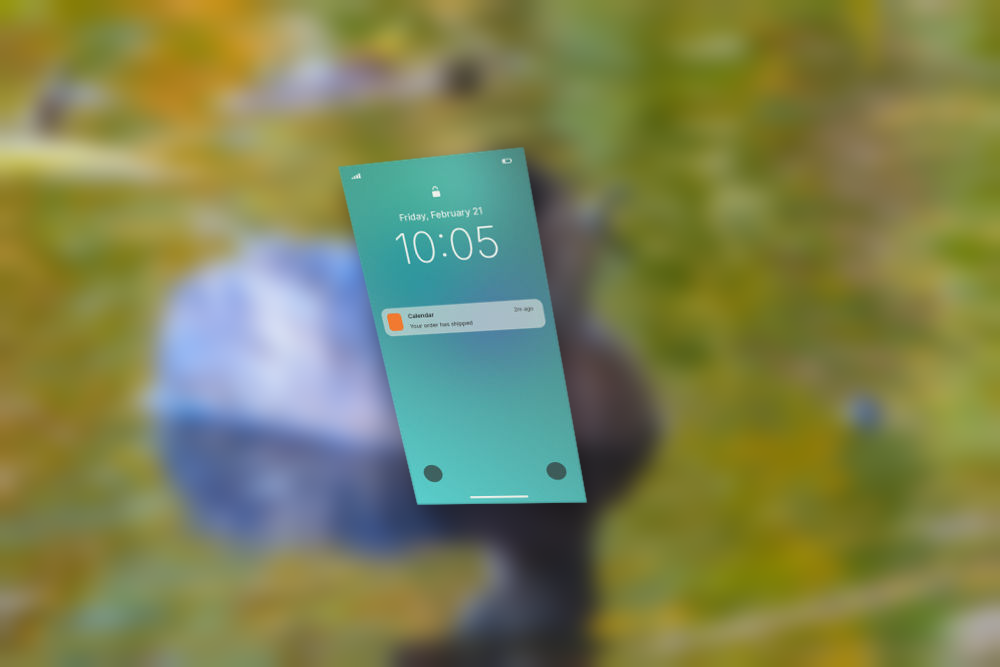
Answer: 10.05
